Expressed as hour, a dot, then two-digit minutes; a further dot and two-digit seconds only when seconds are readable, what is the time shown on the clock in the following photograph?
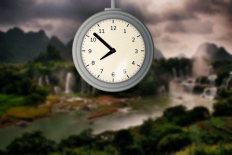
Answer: 7.52
